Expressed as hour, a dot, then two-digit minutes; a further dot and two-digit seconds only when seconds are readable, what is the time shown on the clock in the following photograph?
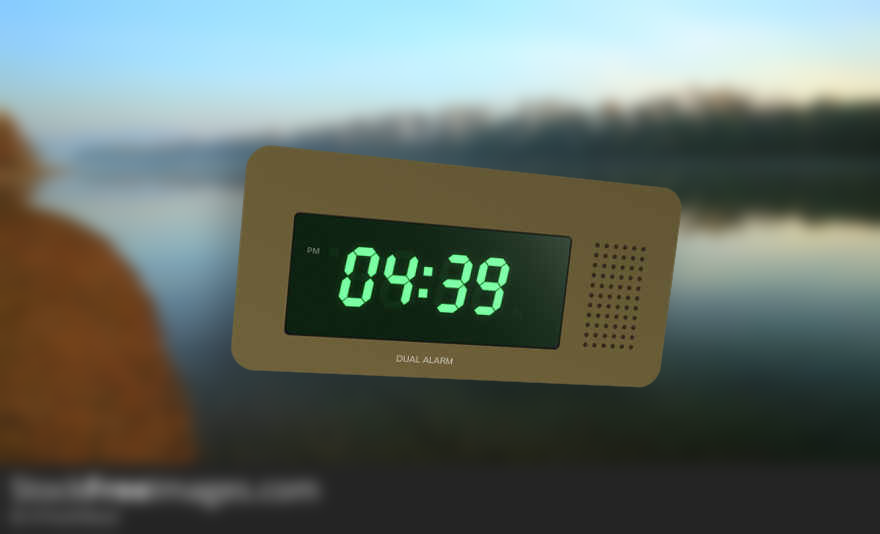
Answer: 4.39
